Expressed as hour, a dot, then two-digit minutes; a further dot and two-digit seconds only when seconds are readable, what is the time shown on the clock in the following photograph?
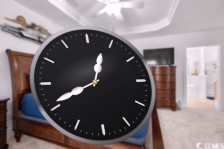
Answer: 12.41
